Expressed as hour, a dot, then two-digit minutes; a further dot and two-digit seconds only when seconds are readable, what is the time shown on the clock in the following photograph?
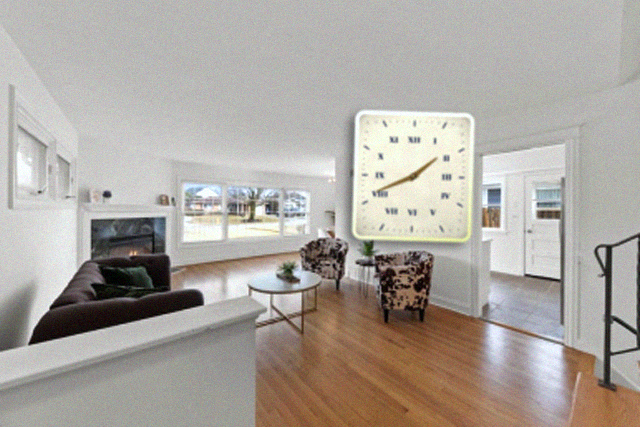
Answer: 1.41
